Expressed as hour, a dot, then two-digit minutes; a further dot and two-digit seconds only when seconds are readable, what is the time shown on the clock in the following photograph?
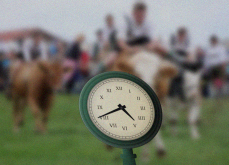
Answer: 4.41
